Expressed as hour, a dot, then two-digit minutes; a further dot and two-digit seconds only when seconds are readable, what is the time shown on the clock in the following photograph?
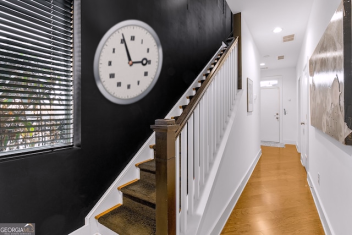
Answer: 2.56
